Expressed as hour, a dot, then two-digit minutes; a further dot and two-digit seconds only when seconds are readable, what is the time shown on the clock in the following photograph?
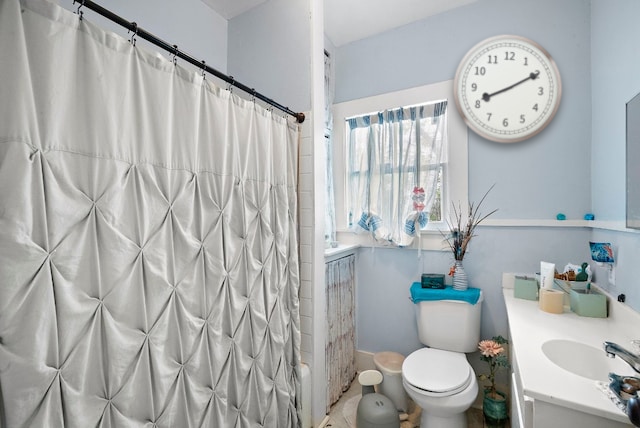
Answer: 8.10
